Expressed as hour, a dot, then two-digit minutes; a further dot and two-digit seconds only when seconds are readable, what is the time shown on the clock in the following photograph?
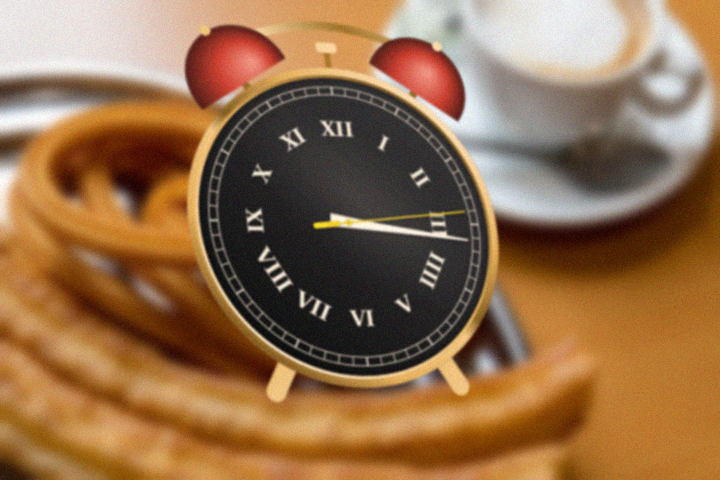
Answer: 3.16.14
